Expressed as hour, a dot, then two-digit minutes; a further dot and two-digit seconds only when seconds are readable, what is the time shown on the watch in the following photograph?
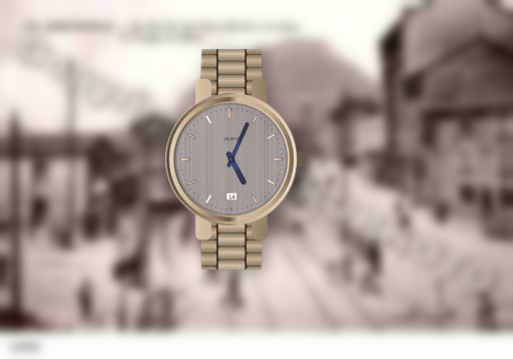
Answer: 5.04
